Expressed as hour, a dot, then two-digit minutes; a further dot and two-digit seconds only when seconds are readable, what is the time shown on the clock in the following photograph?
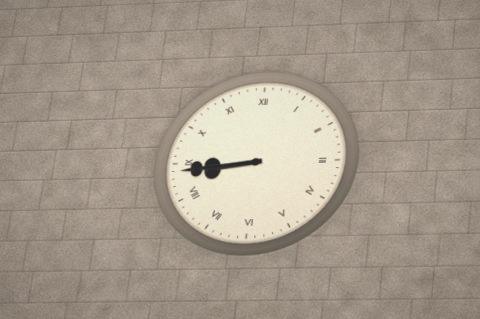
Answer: 8.44
